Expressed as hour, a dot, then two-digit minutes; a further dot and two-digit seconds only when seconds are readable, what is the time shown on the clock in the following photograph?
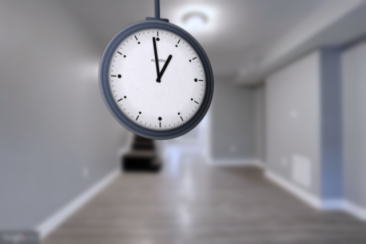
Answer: 12.59
